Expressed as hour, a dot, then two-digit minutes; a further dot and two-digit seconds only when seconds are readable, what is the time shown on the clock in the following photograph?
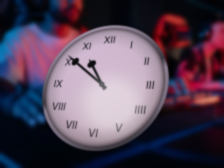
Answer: 10.51
